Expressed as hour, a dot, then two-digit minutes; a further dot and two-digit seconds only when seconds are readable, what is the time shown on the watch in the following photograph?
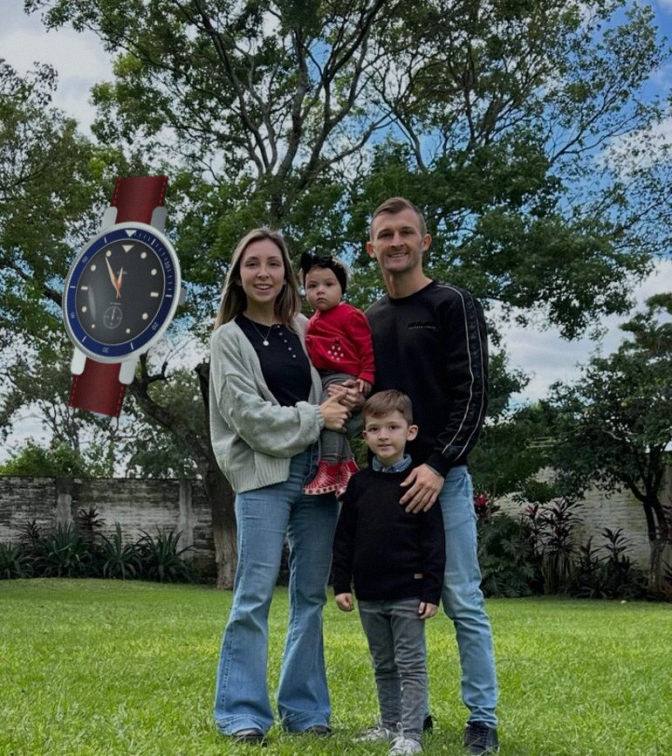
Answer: 11.54
